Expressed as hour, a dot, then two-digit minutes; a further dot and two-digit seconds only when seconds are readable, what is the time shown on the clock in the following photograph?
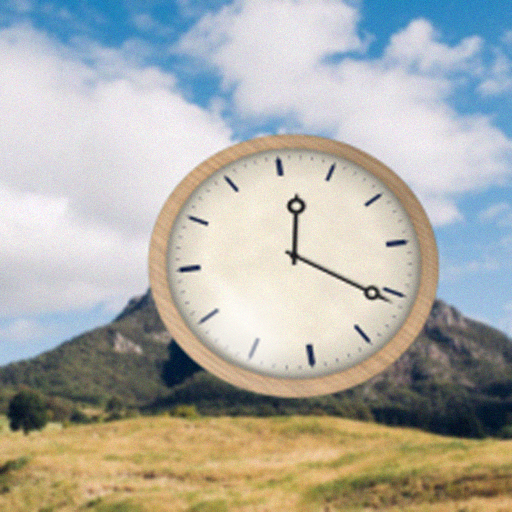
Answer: 12.21
